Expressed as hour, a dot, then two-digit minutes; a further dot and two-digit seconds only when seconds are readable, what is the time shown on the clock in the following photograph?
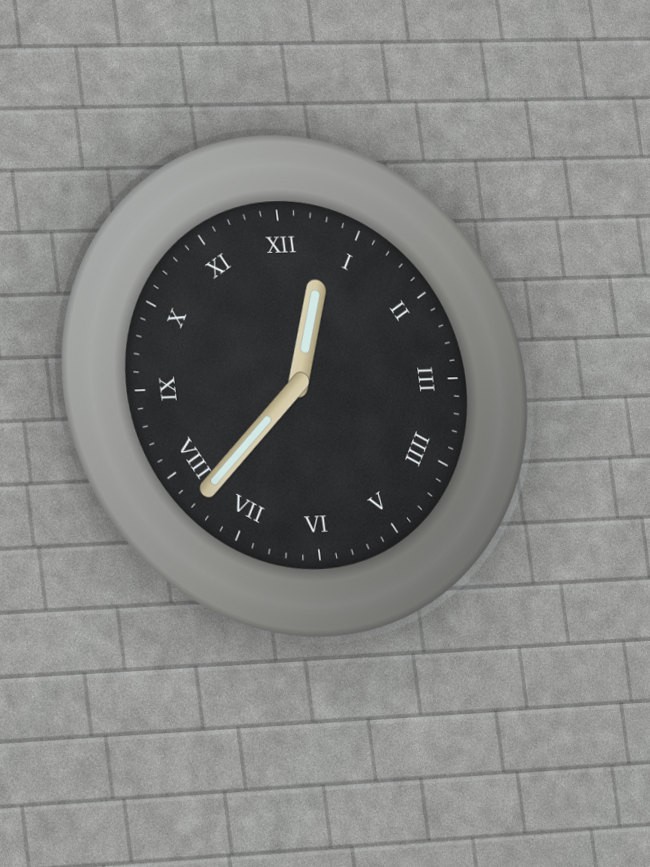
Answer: 12.38
